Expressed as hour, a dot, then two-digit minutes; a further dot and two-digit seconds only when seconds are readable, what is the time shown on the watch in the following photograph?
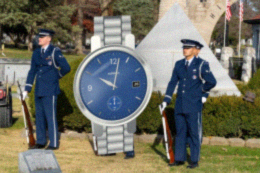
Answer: 10.02
